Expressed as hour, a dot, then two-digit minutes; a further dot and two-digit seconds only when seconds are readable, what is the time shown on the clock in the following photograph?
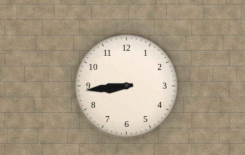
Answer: 8.44
